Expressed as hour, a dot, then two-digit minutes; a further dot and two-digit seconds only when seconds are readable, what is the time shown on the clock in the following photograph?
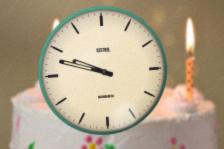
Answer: 9.48
